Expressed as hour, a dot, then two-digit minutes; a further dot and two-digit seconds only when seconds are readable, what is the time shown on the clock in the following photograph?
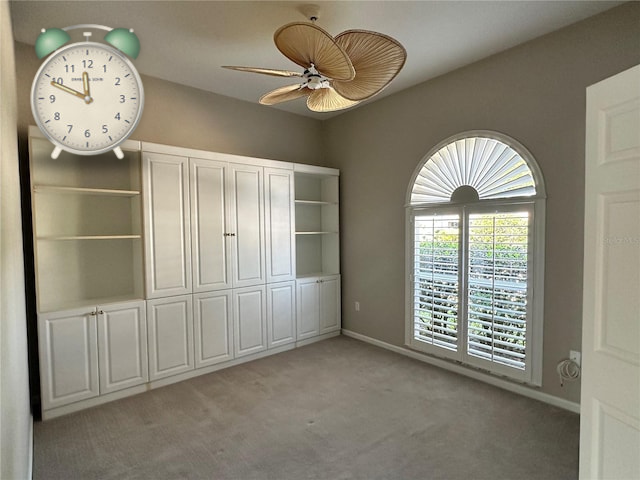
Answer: 11.49
